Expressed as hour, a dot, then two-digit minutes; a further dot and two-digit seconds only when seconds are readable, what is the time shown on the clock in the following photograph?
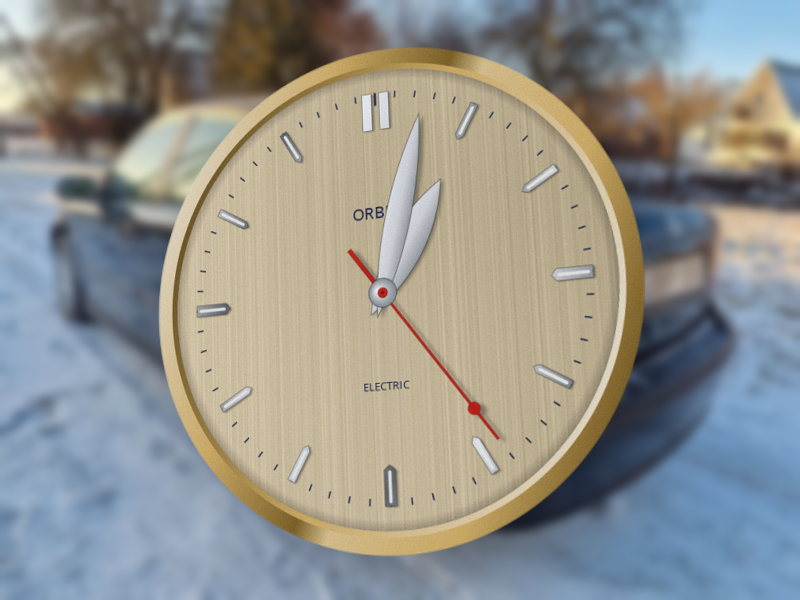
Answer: 1.02.24
